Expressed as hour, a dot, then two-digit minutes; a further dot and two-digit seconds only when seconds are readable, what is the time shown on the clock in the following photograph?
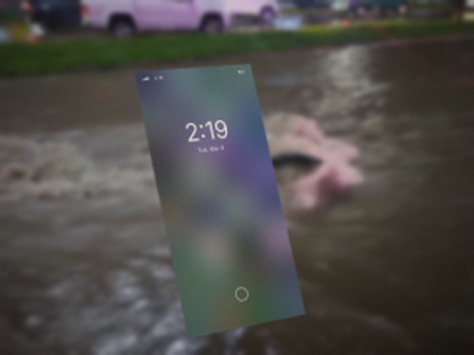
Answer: 2.19
